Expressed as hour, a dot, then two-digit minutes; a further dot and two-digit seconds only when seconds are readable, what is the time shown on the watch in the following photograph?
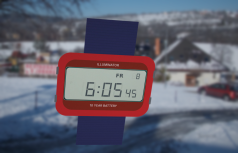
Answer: 6.05.45
